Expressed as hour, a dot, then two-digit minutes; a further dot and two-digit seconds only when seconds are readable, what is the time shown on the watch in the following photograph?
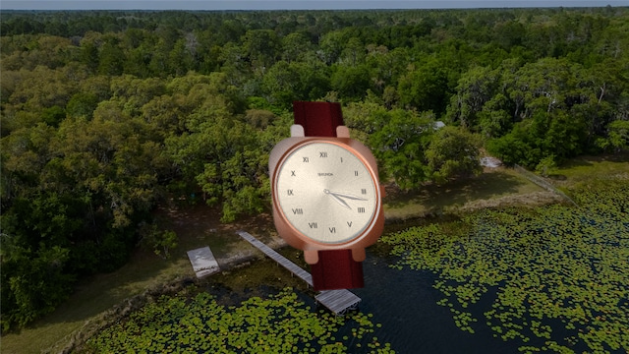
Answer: 4.17
